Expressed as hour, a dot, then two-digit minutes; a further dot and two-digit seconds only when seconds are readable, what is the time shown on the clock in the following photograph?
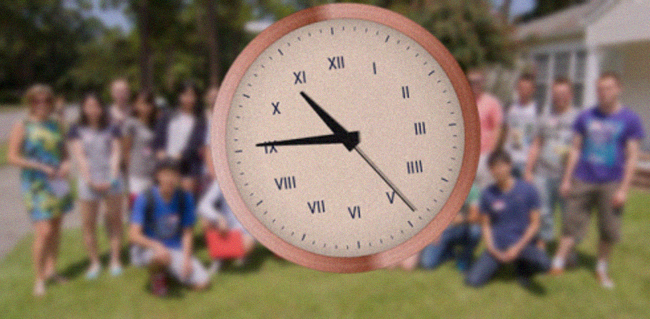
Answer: 10.45.24
